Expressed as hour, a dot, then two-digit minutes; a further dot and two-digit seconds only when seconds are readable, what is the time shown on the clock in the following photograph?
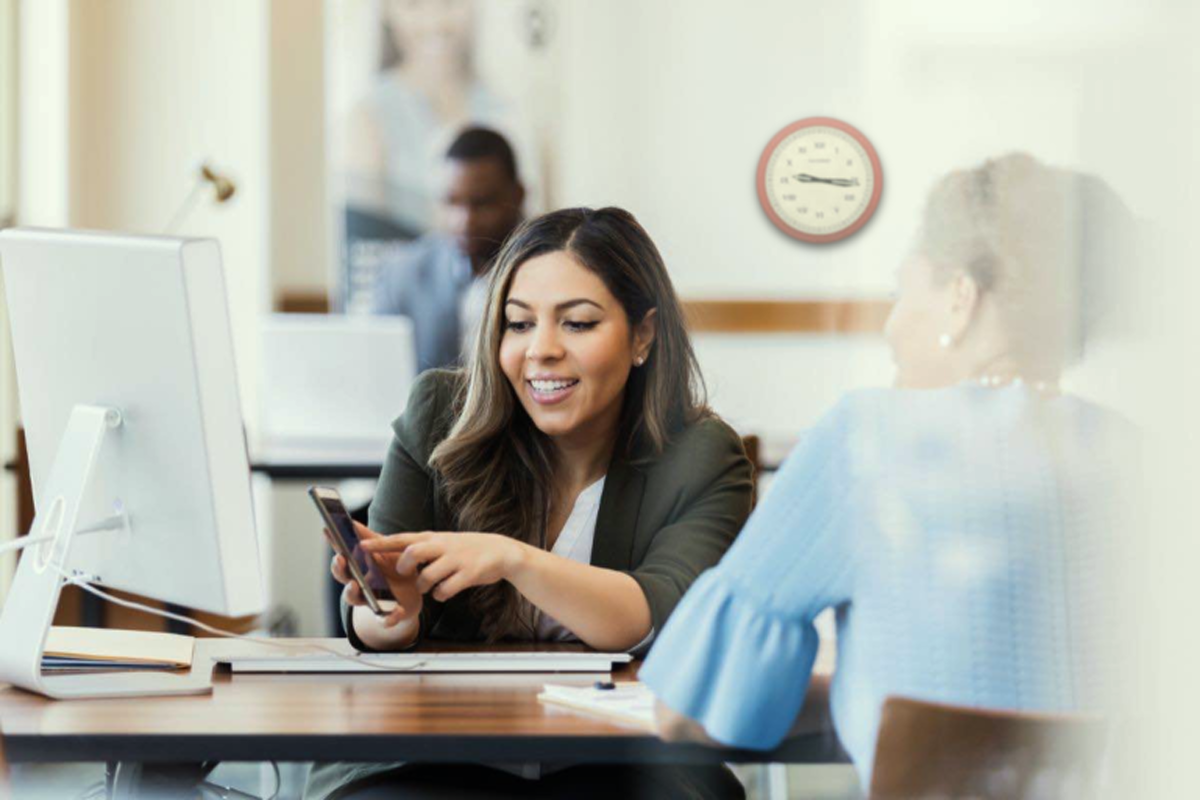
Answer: 9.16
